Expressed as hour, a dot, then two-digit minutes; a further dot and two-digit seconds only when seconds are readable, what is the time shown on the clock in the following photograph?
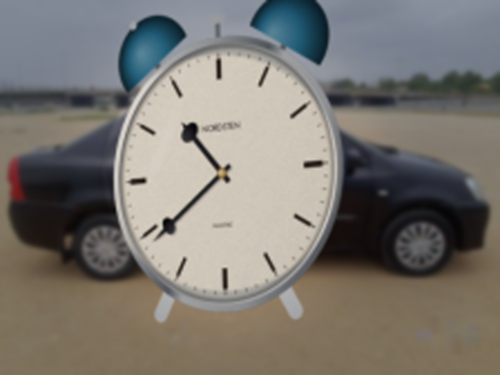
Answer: 10.39
